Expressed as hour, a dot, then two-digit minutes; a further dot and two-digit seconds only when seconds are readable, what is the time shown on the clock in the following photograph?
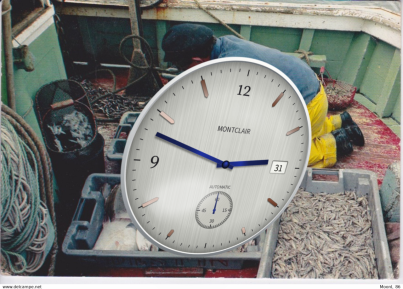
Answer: 2.48
